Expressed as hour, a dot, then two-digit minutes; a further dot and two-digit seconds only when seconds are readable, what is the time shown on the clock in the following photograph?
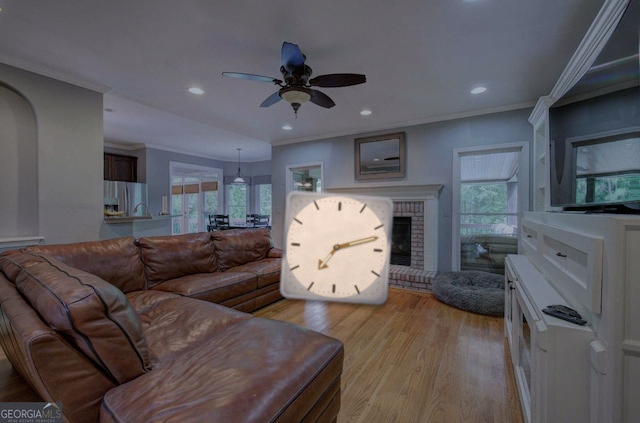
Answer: 7.12
